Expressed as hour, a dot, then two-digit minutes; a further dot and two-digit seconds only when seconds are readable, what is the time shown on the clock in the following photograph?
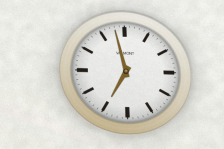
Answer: 6.58
